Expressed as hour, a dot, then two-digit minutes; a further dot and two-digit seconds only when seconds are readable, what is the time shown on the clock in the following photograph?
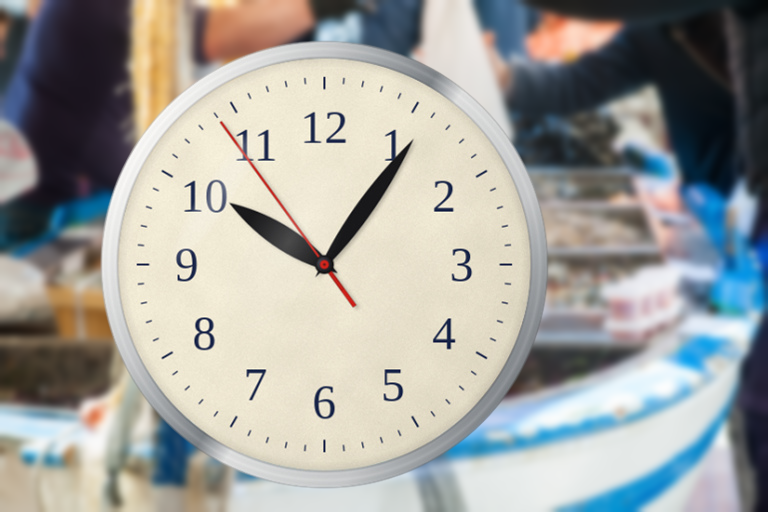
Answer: 10.05.54
